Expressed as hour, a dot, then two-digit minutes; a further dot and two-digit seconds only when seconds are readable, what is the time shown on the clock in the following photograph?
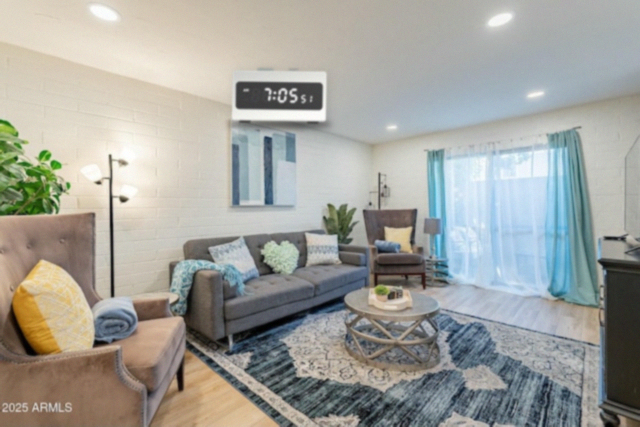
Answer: 7.05
